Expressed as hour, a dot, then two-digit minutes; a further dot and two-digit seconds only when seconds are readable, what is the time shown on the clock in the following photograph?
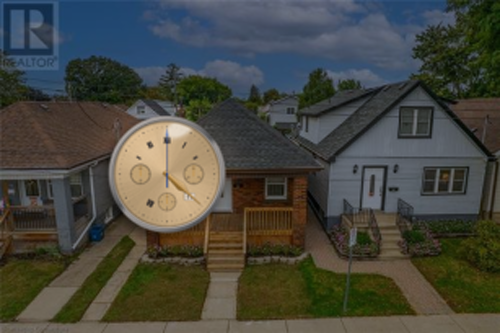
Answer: 4.22
